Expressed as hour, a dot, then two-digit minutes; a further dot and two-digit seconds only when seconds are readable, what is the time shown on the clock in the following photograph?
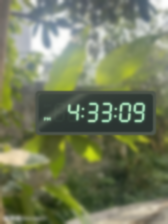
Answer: 4.33.09
